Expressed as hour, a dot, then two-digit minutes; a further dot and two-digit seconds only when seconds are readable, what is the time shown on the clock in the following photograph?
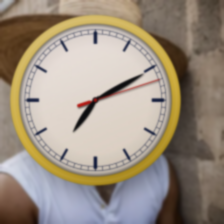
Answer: 7.10.12
